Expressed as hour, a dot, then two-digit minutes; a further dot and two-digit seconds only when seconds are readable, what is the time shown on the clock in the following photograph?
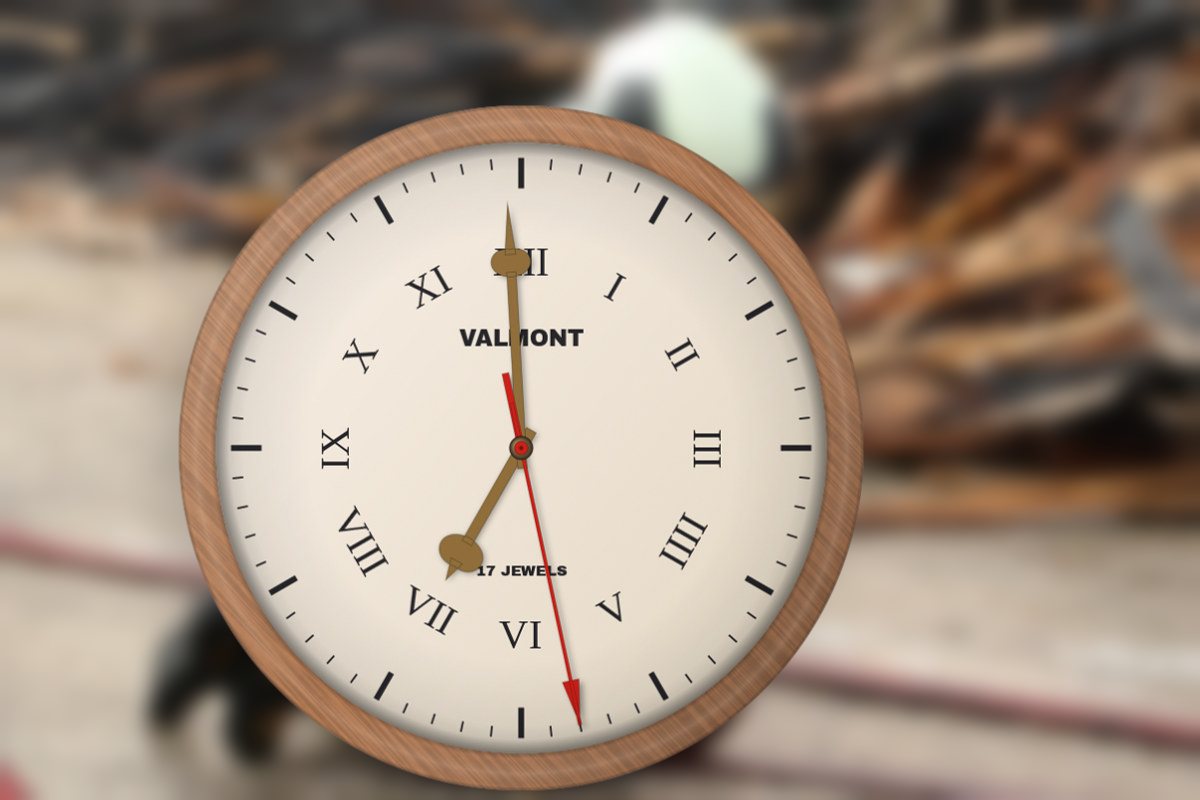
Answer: 6.59.28
